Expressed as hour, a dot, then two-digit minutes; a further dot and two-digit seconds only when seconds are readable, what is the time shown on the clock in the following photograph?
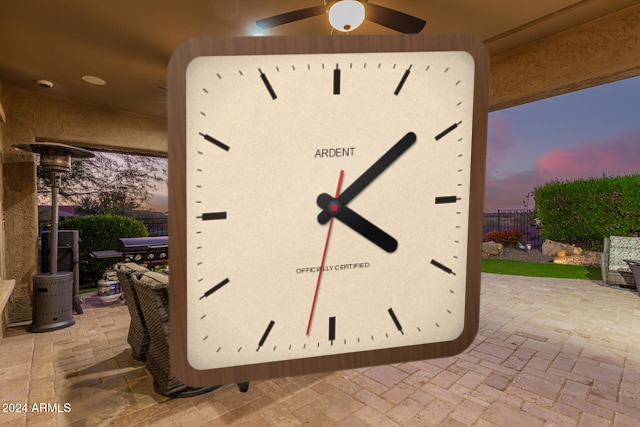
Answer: 4.08.32
